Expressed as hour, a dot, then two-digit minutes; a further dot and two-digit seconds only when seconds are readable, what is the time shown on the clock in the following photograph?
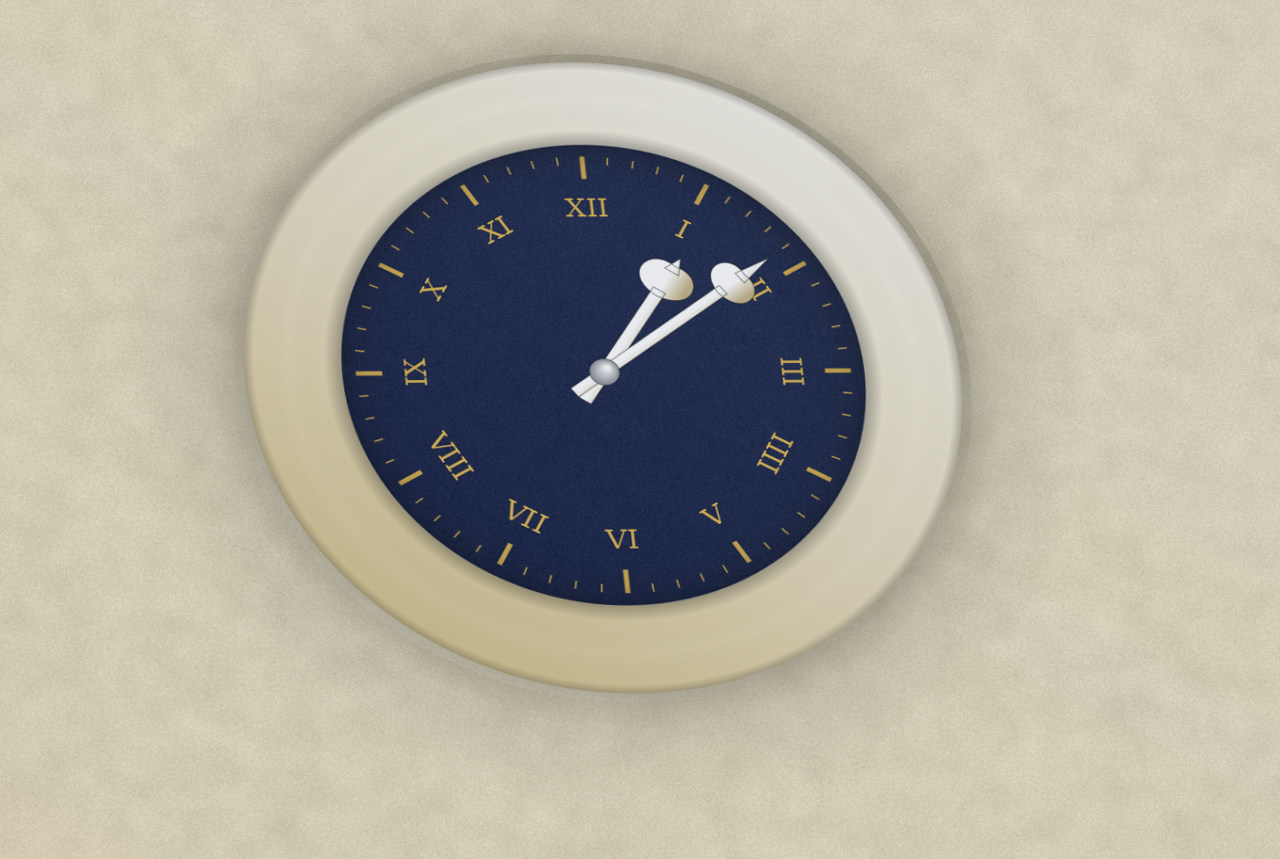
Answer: 1.09
